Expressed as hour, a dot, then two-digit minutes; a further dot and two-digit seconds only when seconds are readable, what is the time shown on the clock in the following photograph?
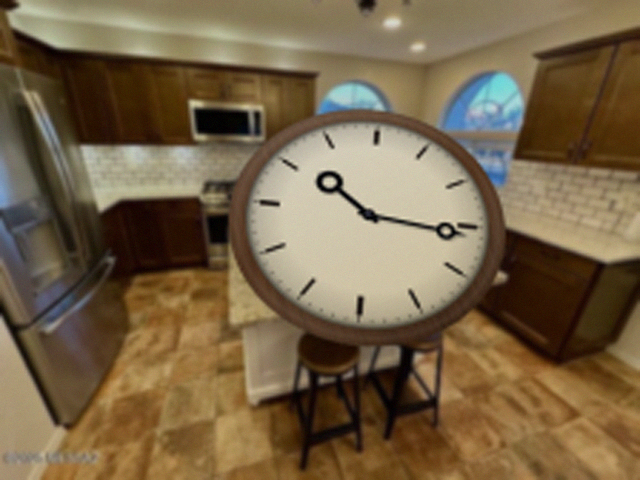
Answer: 10.16
